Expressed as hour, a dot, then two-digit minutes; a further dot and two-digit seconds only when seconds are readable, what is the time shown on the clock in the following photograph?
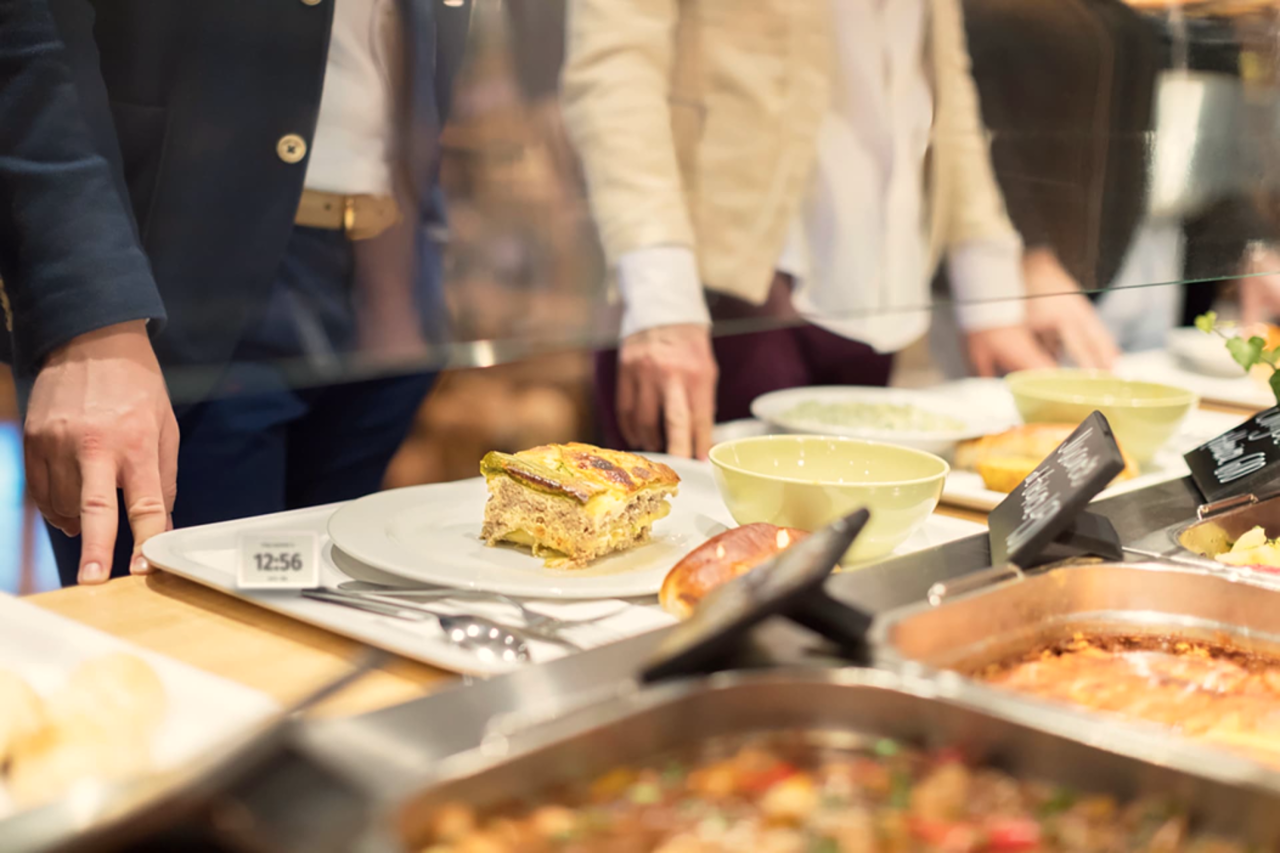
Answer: 12.56
